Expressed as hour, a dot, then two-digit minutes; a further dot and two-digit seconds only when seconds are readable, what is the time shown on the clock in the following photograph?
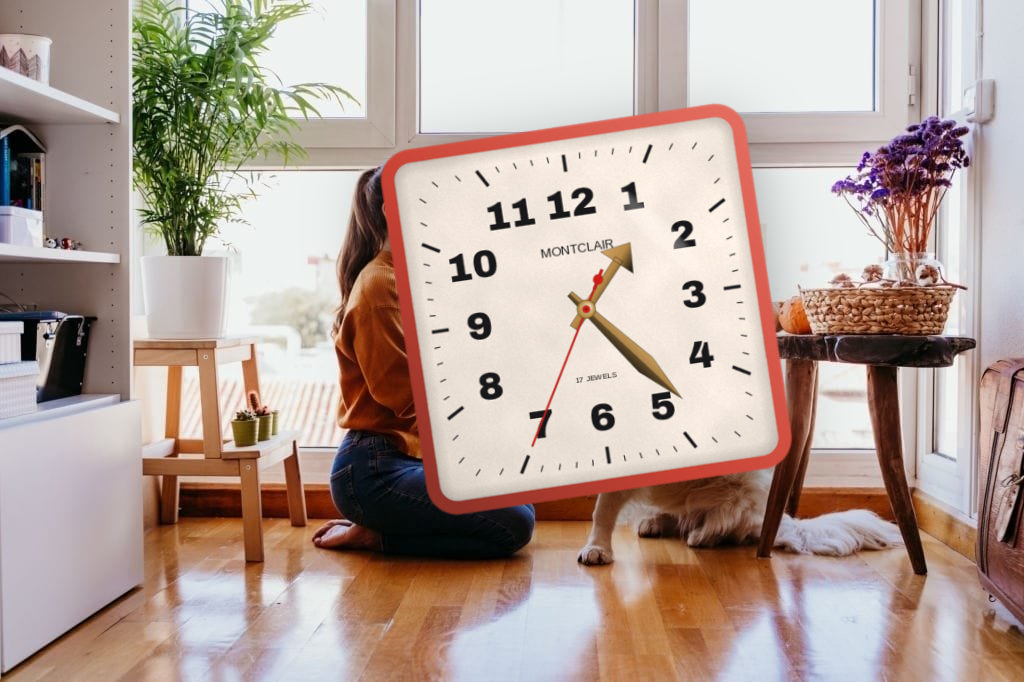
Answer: 1.23.35
